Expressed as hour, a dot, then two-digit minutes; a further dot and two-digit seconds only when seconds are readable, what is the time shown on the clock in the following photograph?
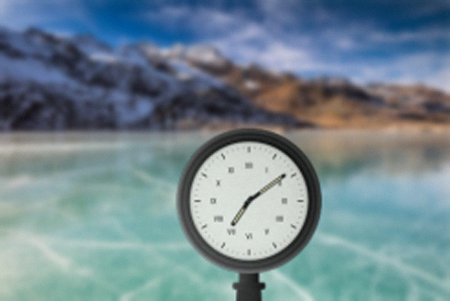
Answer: 7.09
